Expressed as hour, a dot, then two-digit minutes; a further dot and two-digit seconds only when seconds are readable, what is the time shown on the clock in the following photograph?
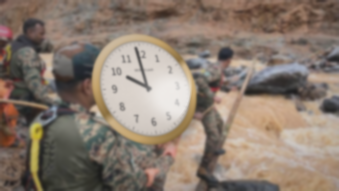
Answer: 9.59
